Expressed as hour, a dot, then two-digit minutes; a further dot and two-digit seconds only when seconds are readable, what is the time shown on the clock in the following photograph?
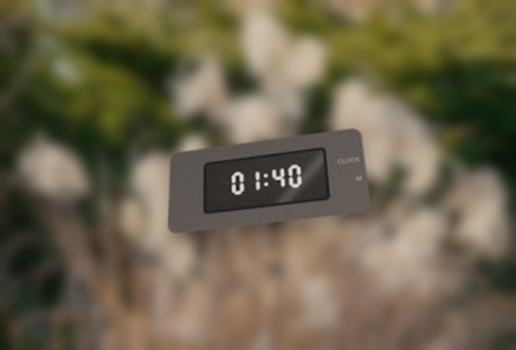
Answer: 1.40
